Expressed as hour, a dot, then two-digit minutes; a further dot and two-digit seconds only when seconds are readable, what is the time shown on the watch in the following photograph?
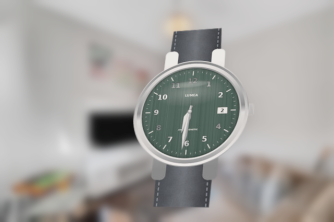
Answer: 6.31
